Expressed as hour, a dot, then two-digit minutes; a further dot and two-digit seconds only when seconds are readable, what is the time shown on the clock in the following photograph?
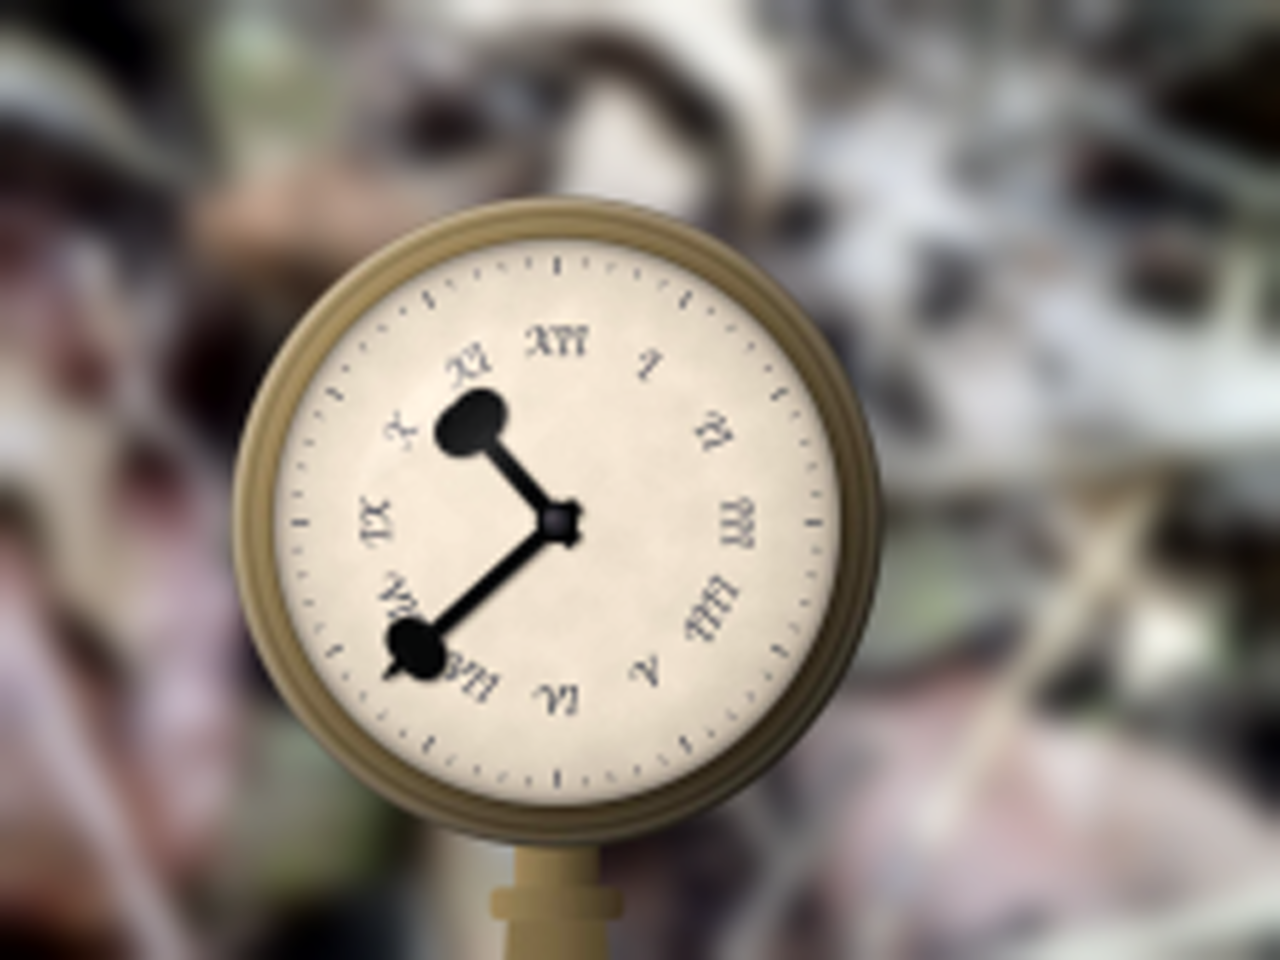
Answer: 10.38
